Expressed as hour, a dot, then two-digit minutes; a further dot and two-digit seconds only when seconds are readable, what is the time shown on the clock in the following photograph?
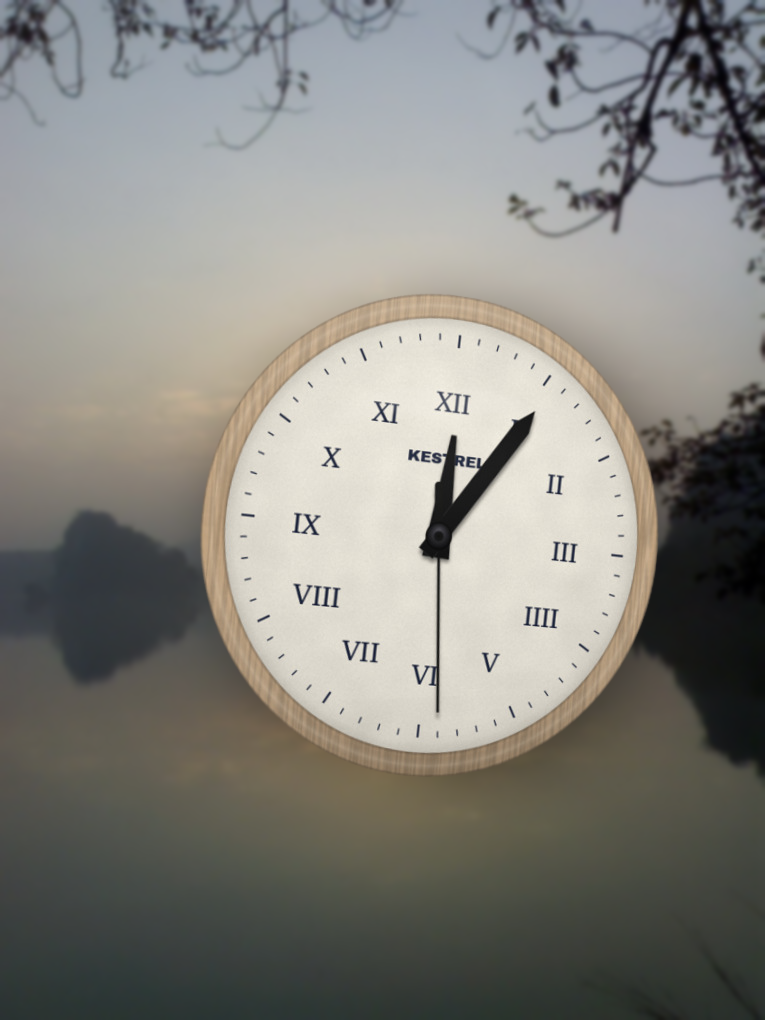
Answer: 12.05.29
